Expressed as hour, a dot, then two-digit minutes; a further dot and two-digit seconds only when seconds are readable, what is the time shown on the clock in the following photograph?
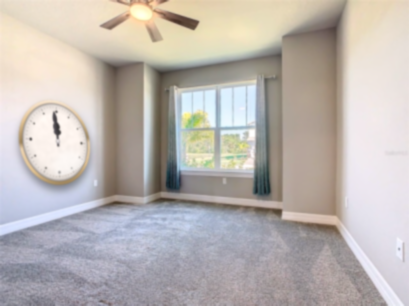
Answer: 11.59
